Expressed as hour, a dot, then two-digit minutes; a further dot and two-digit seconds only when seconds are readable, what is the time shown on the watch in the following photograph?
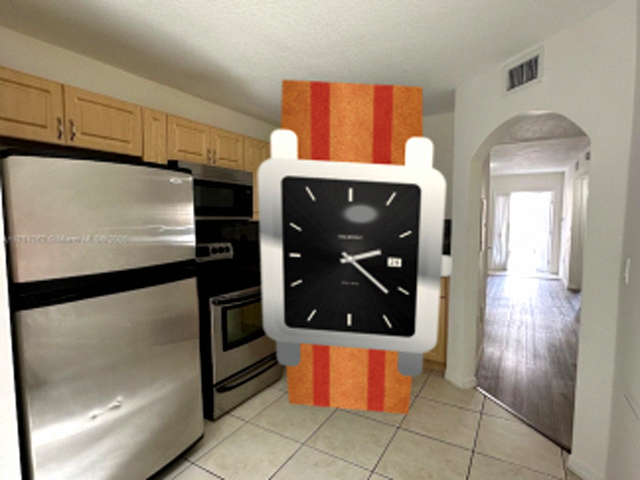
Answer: 2.22
